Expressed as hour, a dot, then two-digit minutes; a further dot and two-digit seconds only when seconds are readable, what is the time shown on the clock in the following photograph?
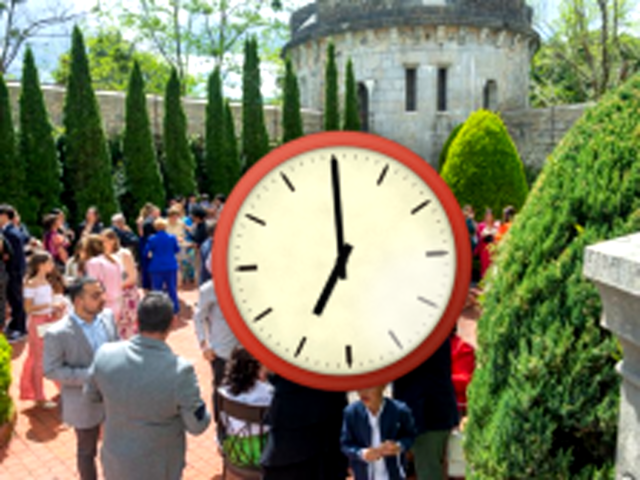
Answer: 7.00
